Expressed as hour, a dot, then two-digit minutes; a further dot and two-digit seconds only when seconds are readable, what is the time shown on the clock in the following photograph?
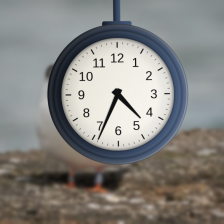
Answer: 4.34
